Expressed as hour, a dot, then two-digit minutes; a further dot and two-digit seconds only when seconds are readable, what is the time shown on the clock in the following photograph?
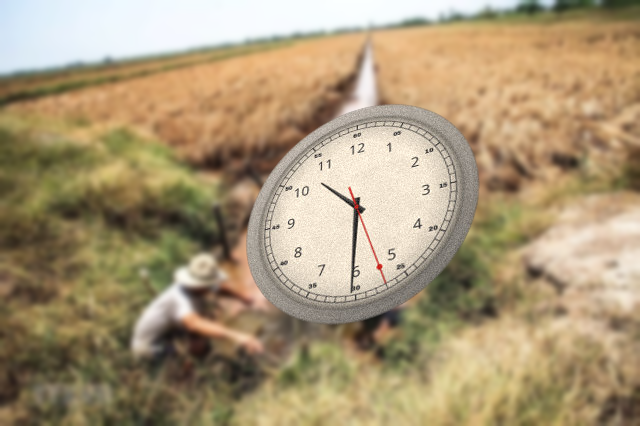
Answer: 10.30.27
